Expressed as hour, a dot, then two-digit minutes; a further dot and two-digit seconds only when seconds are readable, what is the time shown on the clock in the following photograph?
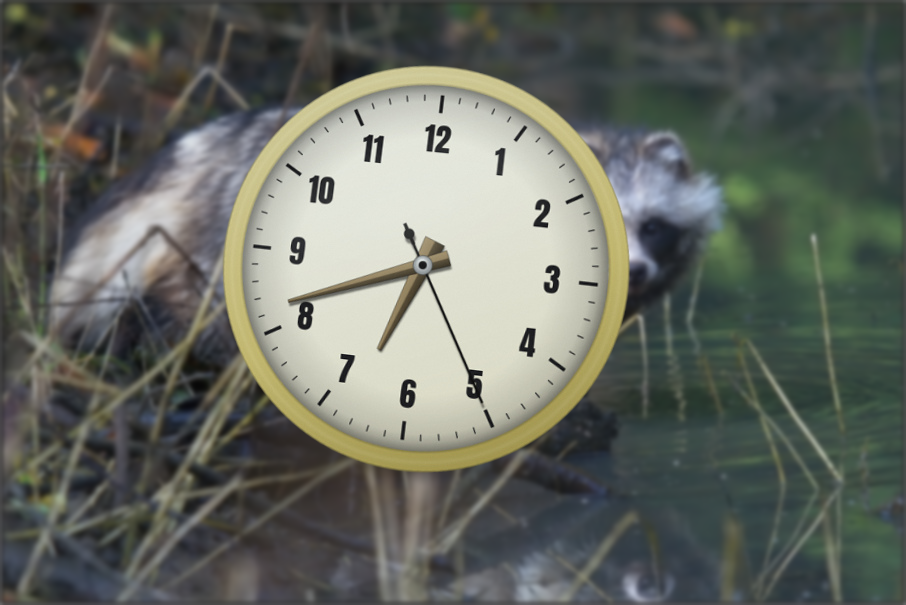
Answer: 6.41.25
